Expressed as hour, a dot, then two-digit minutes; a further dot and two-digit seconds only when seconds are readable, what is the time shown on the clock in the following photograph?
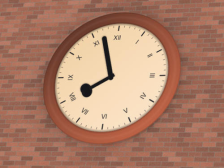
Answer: 7.57
